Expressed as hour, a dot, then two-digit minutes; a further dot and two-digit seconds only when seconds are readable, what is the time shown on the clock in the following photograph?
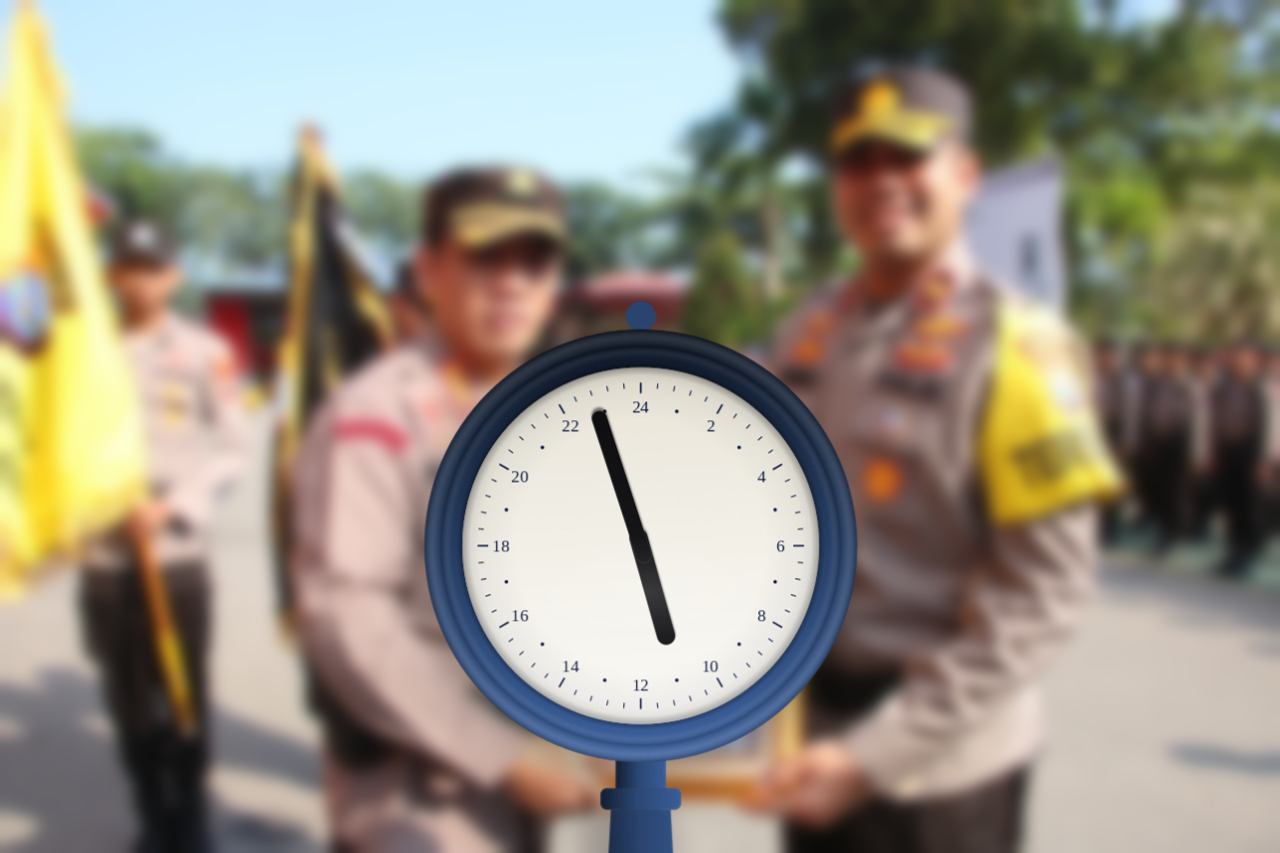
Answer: 10.57
